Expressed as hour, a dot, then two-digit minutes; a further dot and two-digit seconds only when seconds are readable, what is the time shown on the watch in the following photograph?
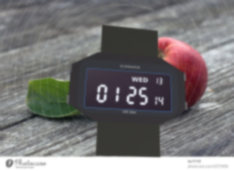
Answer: 1.25
